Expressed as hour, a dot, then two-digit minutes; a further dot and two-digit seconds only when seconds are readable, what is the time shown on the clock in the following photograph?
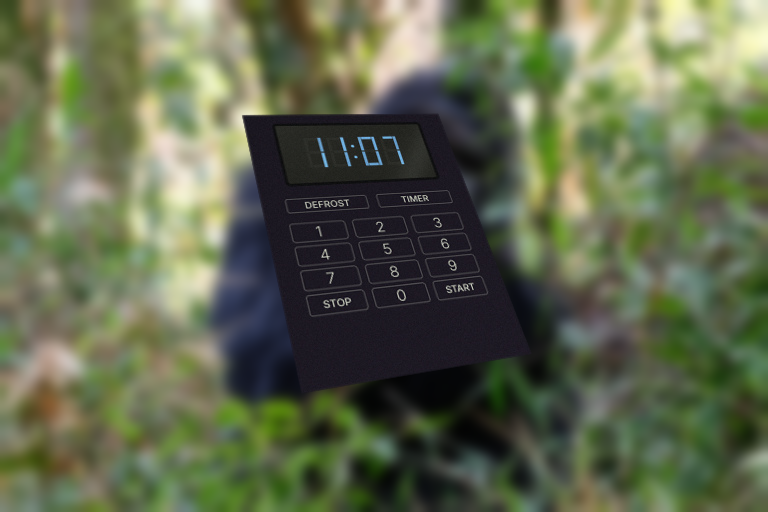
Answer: 11.07
